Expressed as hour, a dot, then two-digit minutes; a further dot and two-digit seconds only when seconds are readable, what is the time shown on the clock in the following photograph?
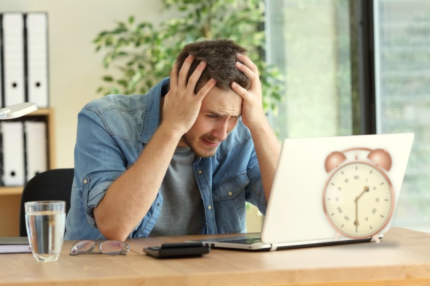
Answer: 1.30
